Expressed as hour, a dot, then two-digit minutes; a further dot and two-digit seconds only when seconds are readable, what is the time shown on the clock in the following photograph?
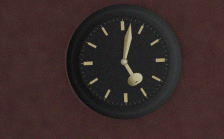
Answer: 5.02
